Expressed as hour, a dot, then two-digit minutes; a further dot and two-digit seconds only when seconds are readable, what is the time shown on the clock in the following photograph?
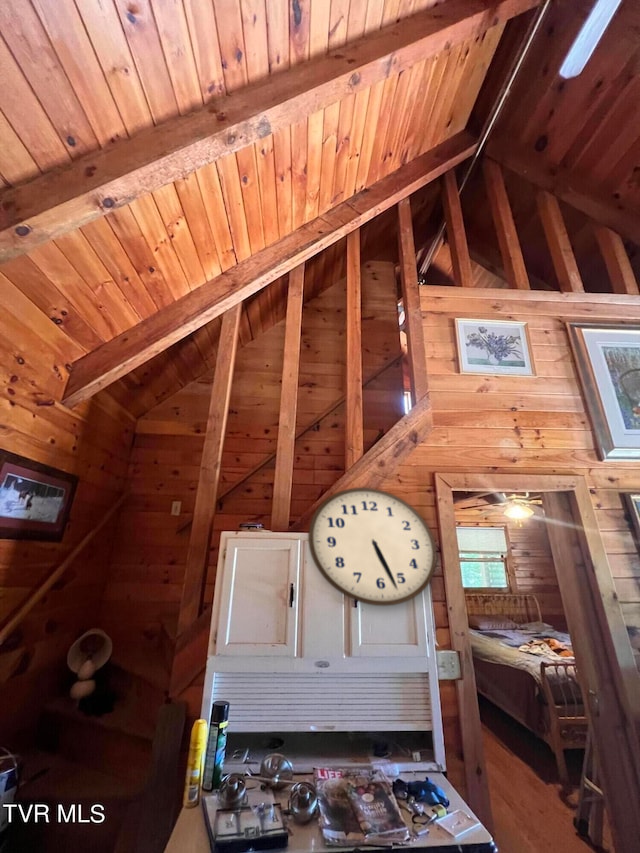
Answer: 5.27
